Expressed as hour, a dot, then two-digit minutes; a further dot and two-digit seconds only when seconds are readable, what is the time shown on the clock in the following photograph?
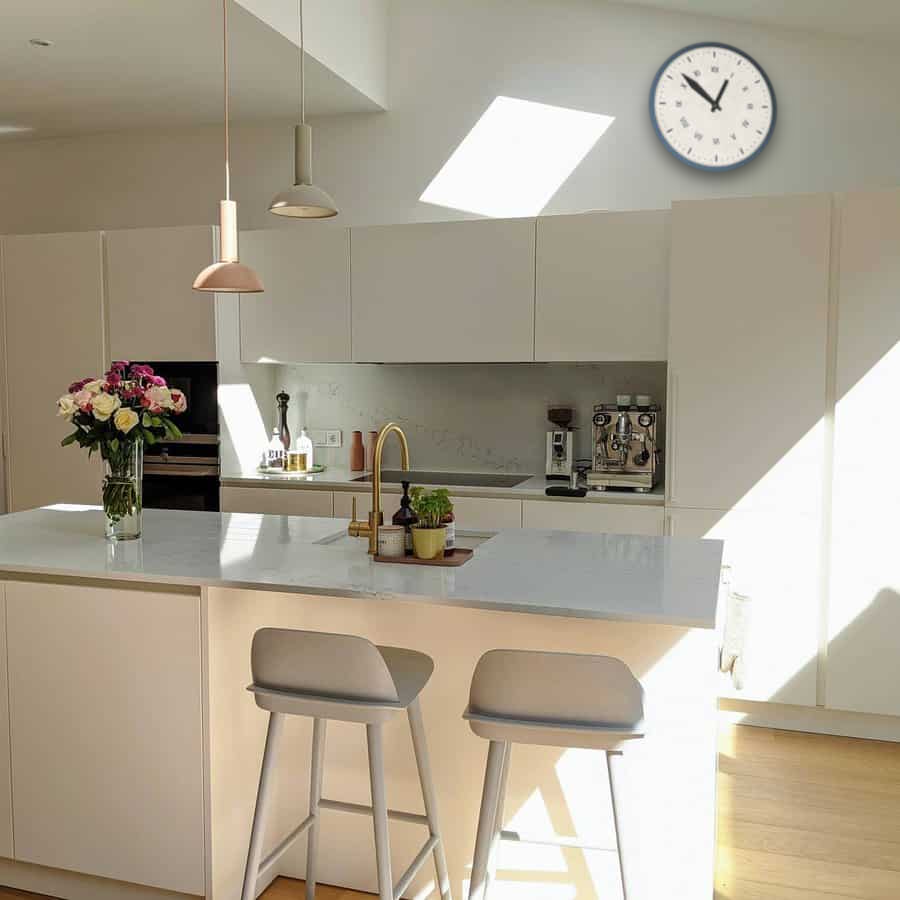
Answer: 12.52
